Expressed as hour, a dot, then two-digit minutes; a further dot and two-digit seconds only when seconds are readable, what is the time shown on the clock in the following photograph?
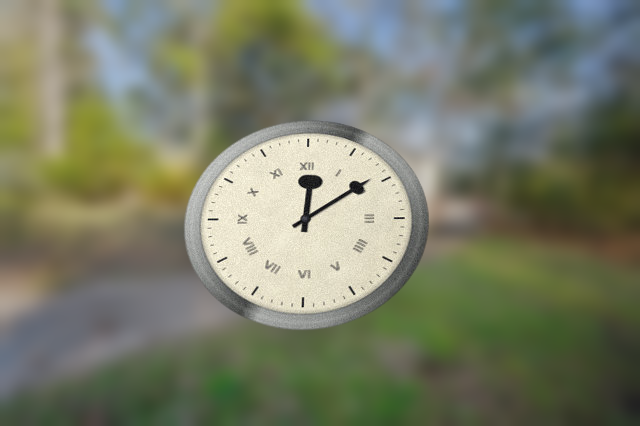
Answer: 12.09
